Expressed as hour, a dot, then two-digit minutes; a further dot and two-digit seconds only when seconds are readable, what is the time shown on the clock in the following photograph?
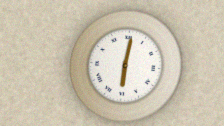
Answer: 6.01
